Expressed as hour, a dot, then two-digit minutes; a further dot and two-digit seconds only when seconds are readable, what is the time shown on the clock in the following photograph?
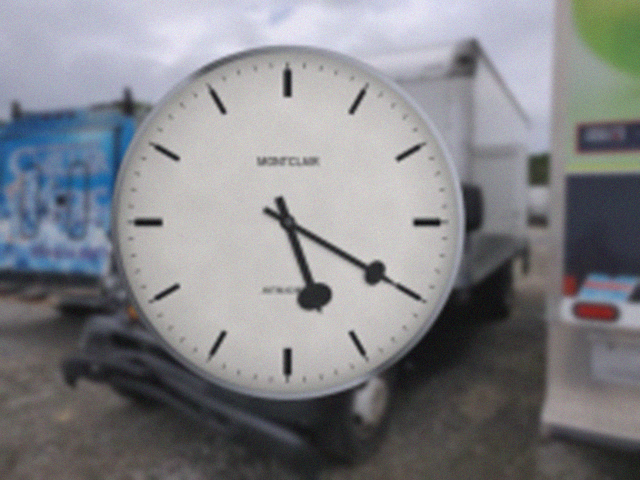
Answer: 5.20
